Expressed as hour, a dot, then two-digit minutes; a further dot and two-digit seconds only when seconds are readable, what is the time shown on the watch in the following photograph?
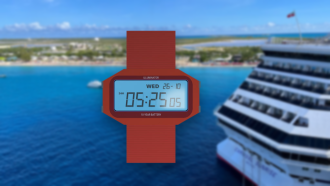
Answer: 5.25.05
